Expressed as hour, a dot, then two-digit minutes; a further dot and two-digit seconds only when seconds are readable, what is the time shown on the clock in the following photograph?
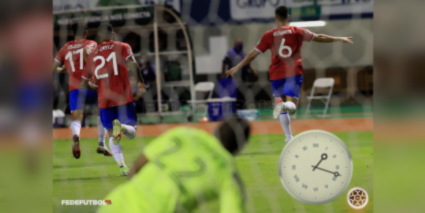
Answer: 1.18
